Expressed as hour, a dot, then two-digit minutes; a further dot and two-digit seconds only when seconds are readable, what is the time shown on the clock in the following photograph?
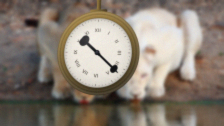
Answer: 10.22
